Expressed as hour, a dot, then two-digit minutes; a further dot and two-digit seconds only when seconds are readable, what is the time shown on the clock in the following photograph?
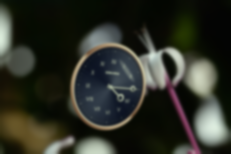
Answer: 4.15
